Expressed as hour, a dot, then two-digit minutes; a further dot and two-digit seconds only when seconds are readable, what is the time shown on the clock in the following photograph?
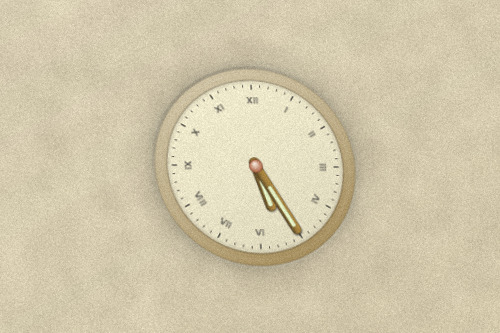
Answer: 5.25
